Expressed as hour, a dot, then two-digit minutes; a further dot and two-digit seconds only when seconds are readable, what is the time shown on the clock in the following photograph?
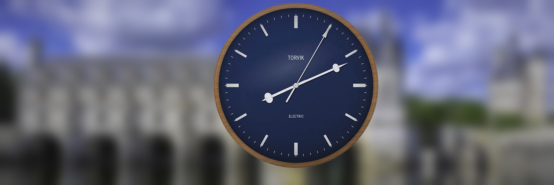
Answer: 8.11.05
